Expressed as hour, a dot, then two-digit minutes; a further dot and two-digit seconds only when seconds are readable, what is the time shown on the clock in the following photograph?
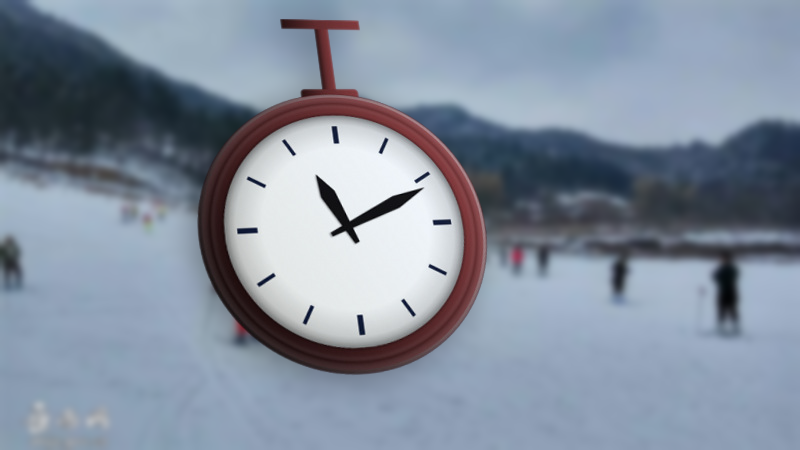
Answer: 11.11
